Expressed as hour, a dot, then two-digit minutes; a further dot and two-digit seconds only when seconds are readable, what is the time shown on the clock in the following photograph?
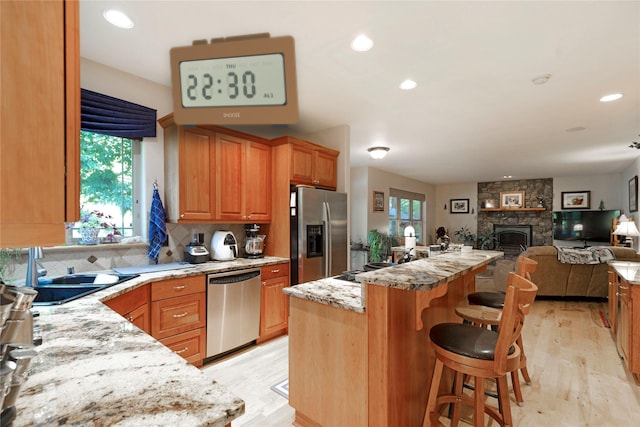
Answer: 22.30
